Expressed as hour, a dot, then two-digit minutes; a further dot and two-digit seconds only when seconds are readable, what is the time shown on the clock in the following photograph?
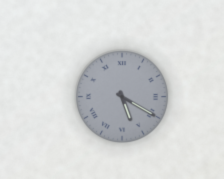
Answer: 5.20
